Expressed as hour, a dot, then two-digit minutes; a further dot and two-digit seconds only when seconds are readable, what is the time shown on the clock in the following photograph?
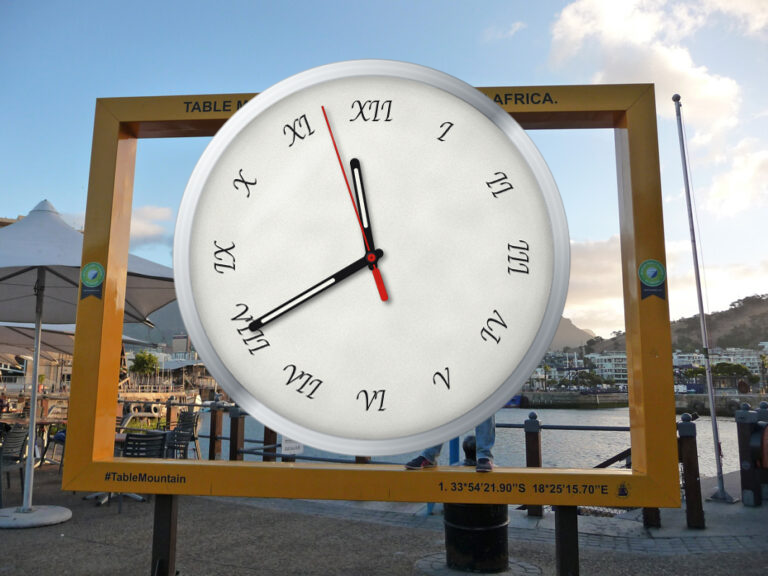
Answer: 11.39.57
